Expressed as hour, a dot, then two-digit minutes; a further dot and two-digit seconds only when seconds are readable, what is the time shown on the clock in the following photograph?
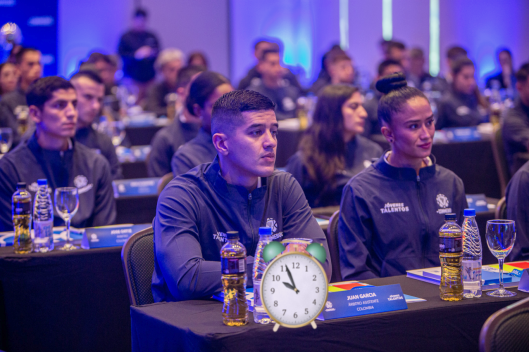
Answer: 9.56
